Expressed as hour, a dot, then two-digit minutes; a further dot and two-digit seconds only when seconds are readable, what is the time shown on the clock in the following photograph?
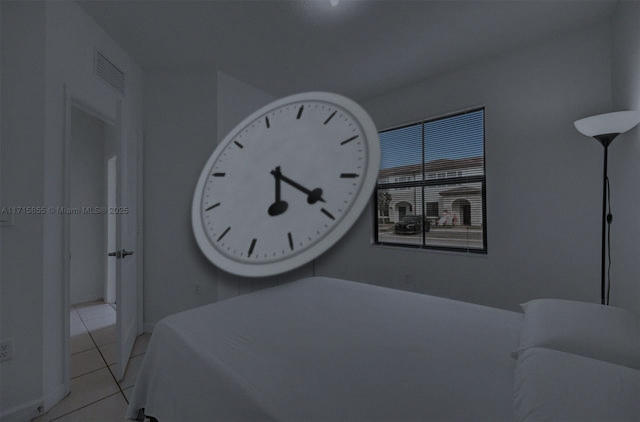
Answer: 5.19
